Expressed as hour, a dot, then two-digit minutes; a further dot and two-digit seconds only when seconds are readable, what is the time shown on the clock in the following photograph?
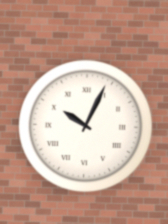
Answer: 10.04
